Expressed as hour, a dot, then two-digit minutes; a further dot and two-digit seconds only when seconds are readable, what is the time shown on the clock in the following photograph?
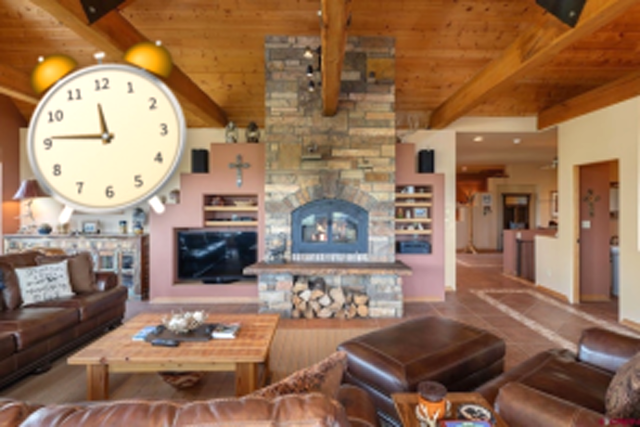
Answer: 11.46
